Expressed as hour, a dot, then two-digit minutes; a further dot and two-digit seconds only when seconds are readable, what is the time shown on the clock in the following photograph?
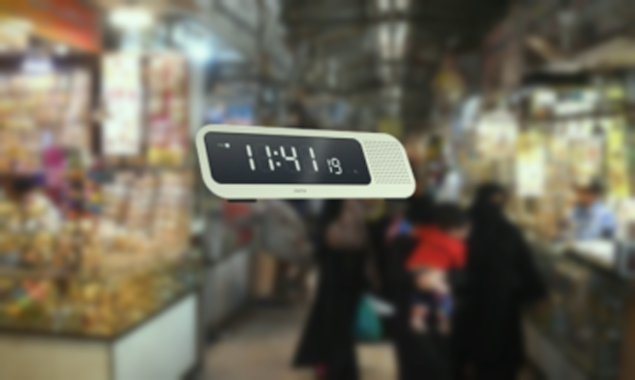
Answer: 11.41.19
